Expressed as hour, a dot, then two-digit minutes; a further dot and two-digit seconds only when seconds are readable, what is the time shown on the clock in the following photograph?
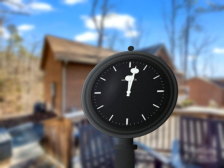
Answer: 12.02
